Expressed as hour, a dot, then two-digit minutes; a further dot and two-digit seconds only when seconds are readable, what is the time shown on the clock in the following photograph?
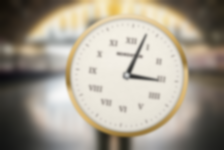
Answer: 3.03
